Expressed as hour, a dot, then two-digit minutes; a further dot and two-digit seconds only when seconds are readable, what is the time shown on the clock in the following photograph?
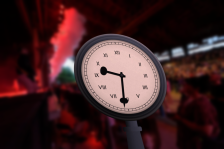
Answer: 9.31
